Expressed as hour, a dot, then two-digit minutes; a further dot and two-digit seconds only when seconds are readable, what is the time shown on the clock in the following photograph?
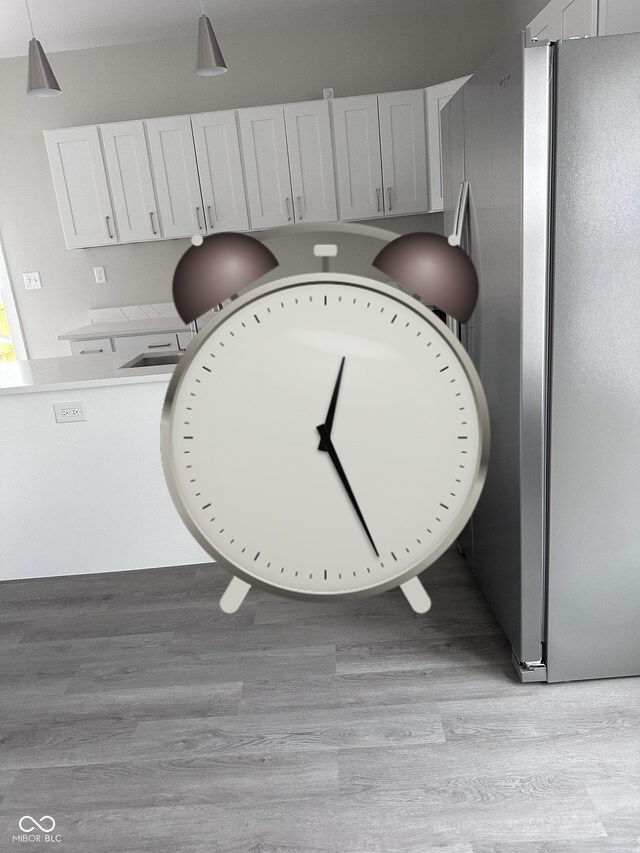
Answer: 12.26
